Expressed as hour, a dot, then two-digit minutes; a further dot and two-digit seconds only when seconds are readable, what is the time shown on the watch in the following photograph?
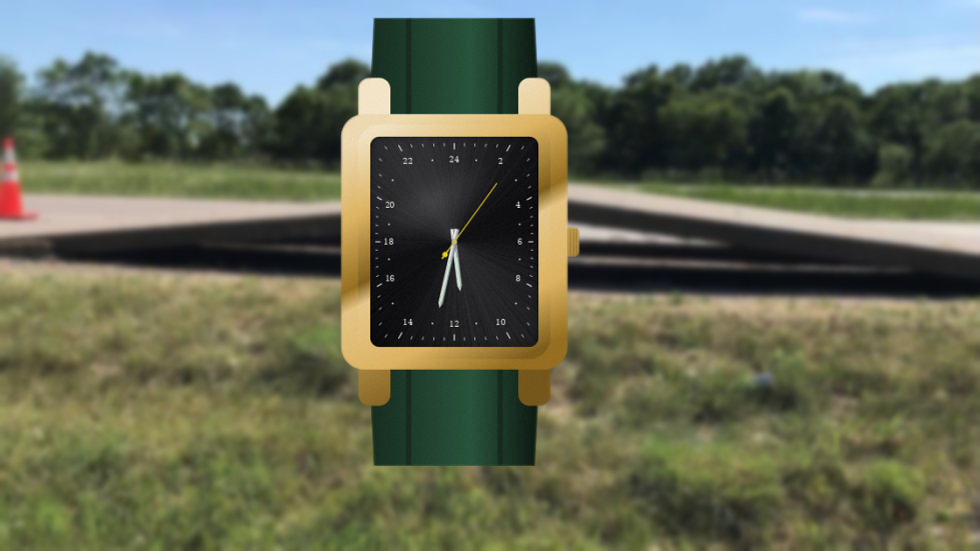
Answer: 11.32.06
